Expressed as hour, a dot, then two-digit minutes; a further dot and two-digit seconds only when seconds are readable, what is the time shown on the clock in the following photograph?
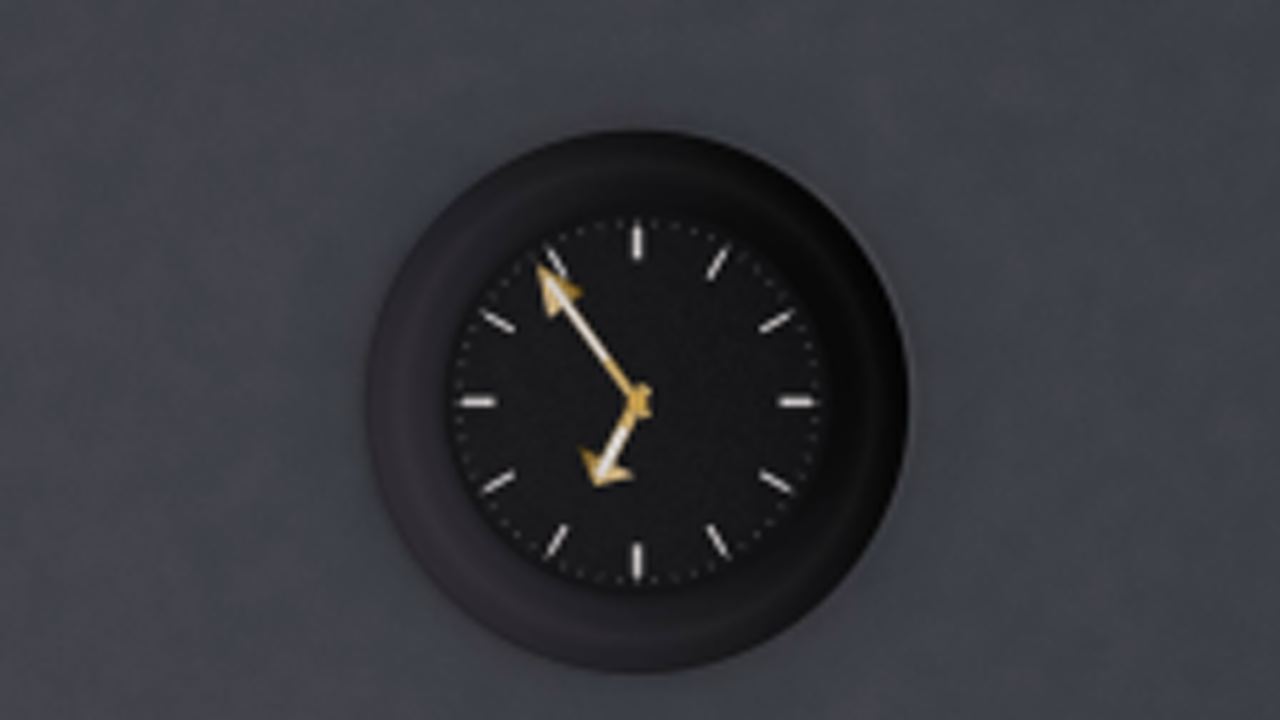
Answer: 6.54
